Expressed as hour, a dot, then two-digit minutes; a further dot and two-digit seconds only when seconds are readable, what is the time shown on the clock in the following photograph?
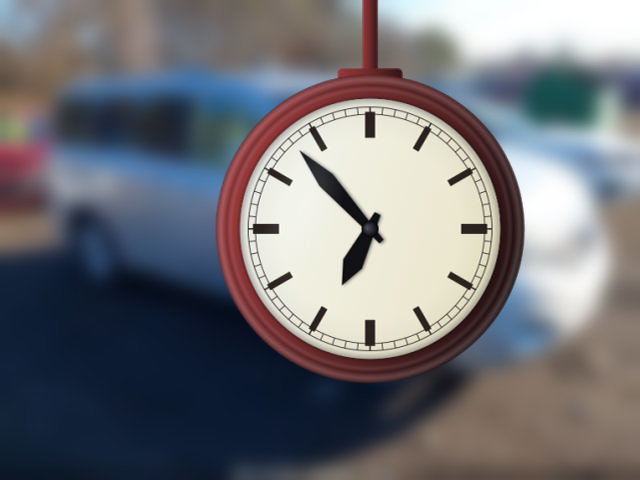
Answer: 6.53
